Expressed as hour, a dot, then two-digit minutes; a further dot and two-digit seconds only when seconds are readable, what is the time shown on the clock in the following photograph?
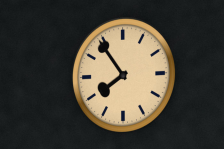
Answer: 7.54
